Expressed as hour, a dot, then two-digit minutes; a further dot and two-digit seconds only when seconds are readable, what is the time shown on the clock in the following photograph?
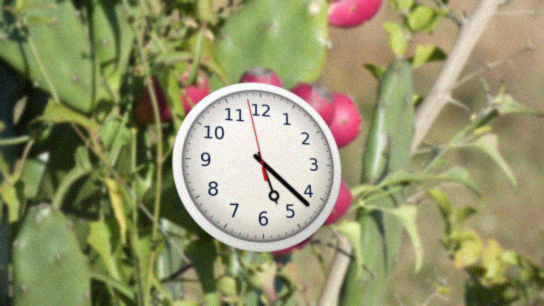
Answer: 5.21.58
